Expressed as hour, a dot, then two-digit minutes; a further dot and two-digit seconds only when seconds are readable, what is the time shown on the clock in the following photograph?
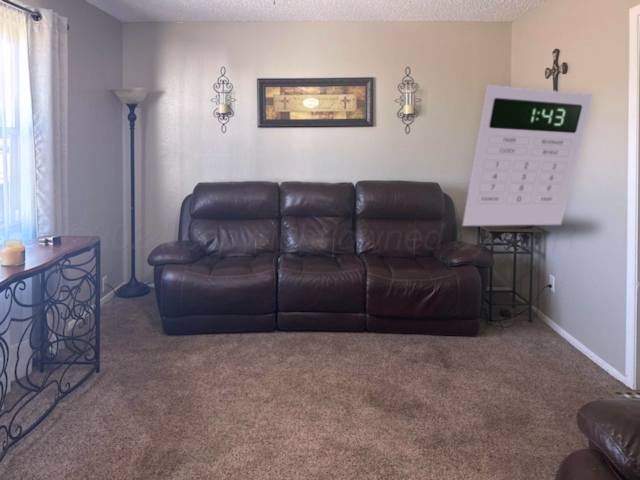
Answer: 1.43
